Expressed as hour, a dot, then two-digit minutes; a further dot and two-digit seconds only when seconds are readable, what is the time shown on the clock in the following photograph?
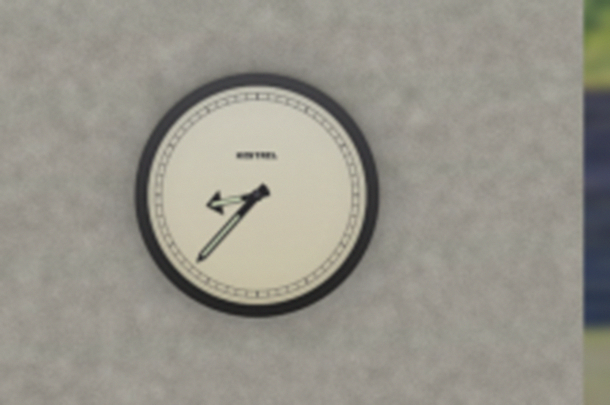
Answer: 8.37
